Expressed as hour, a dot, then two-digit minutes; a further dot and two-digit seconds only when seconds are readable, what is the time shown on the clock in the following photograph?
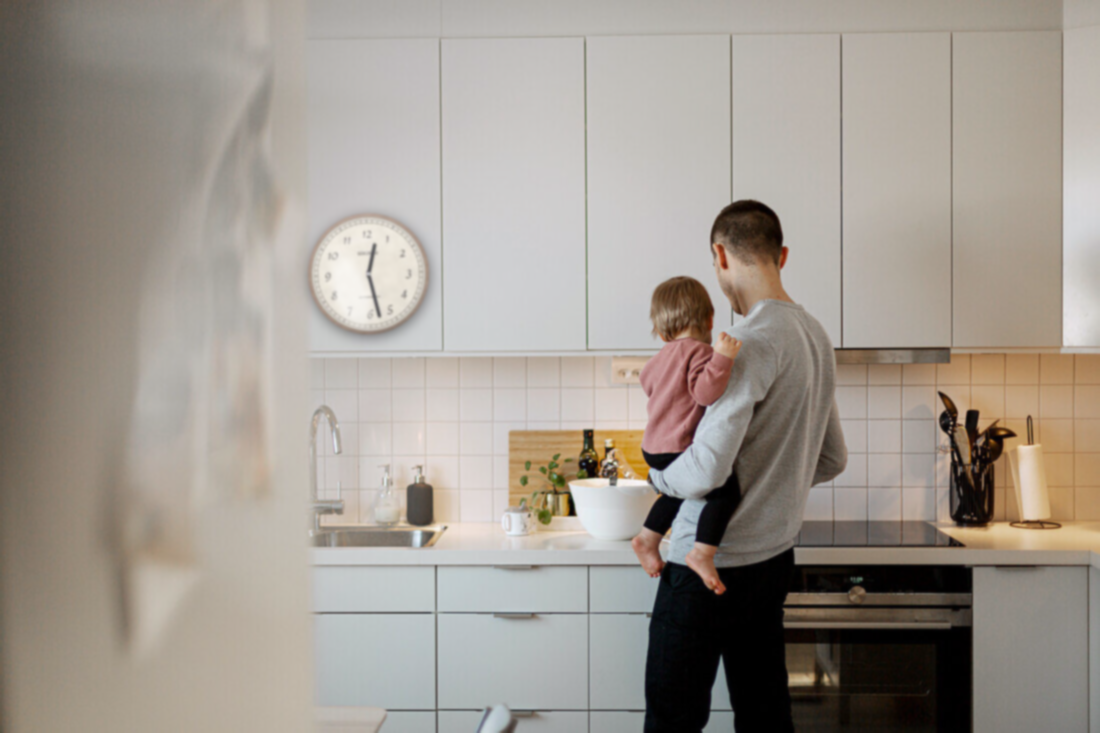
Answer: 12.28
